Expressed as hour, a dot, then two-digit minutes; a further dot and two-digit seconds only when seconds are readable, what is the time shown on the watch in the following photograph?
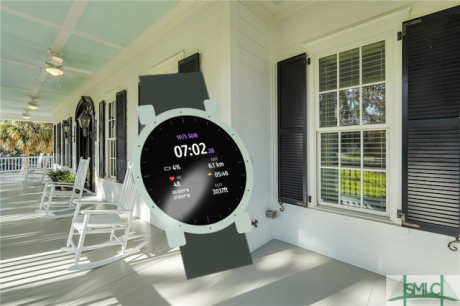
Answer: 7.02
